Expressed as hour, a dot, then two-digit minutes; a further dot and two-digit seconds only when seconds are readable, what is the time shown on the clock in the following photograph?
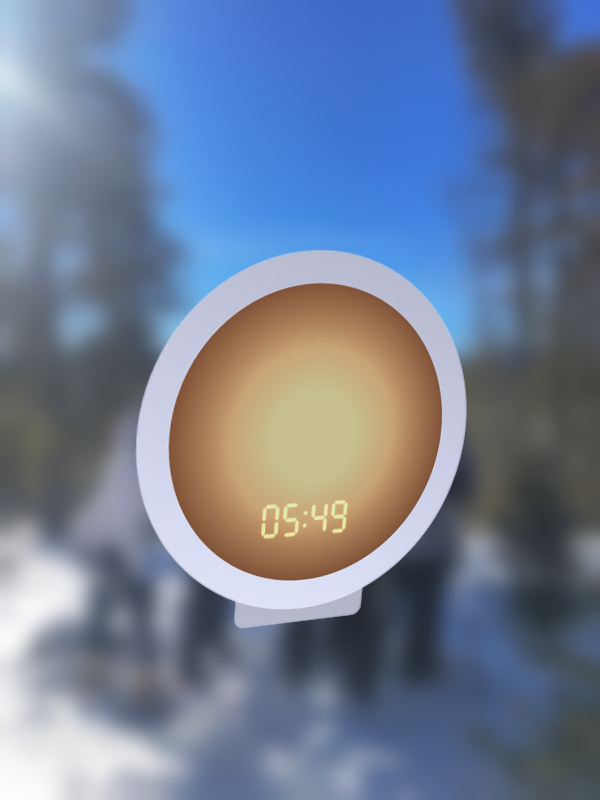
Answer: 5.49
